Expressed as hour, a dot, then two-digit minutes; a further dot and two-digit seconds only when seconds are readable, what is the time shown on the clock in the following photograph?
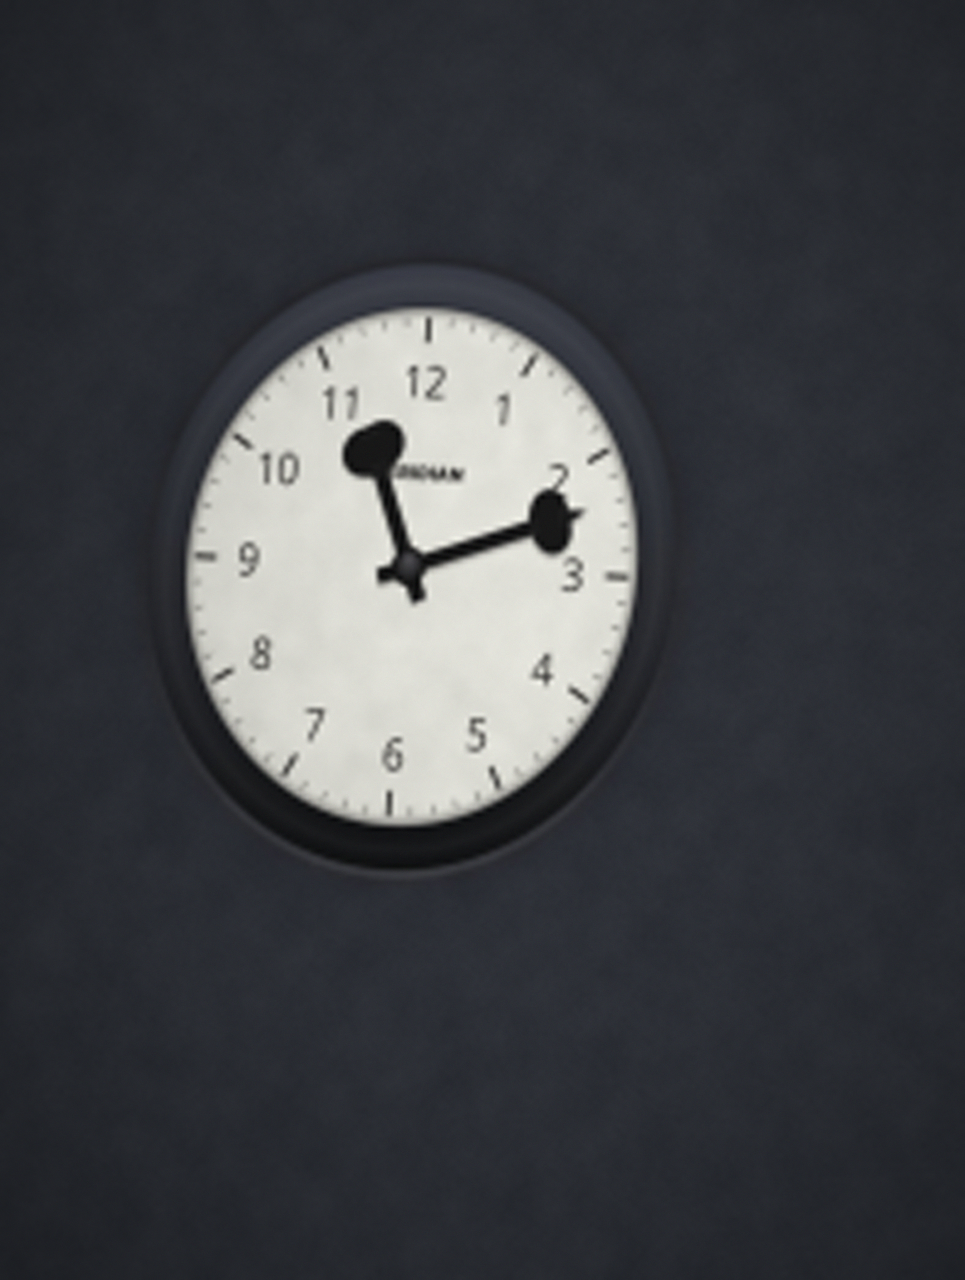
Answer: 11.12
